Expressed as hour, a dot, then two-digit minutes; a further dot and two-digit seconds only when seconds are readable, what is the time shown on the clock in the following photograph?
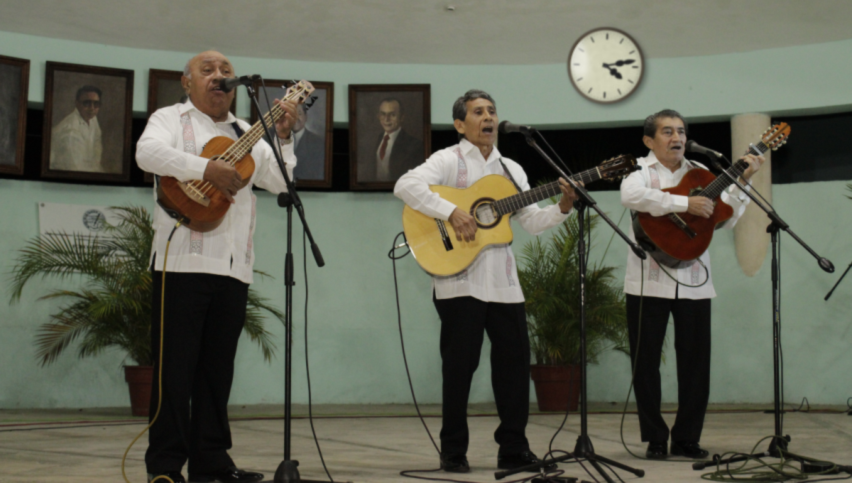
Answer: 4.13
